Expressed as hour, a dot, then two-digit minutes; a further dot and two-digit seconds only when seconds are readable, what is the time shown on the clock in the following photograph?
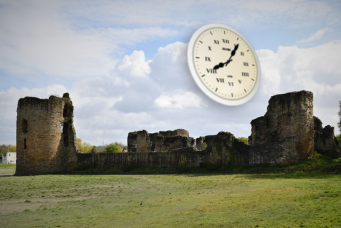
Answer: 8.06
